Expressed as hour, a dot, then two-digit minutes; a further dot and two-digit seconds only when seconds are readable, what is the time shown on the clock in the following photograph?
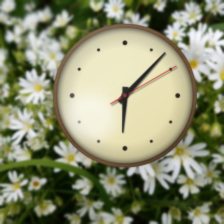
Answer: 6.07.10
